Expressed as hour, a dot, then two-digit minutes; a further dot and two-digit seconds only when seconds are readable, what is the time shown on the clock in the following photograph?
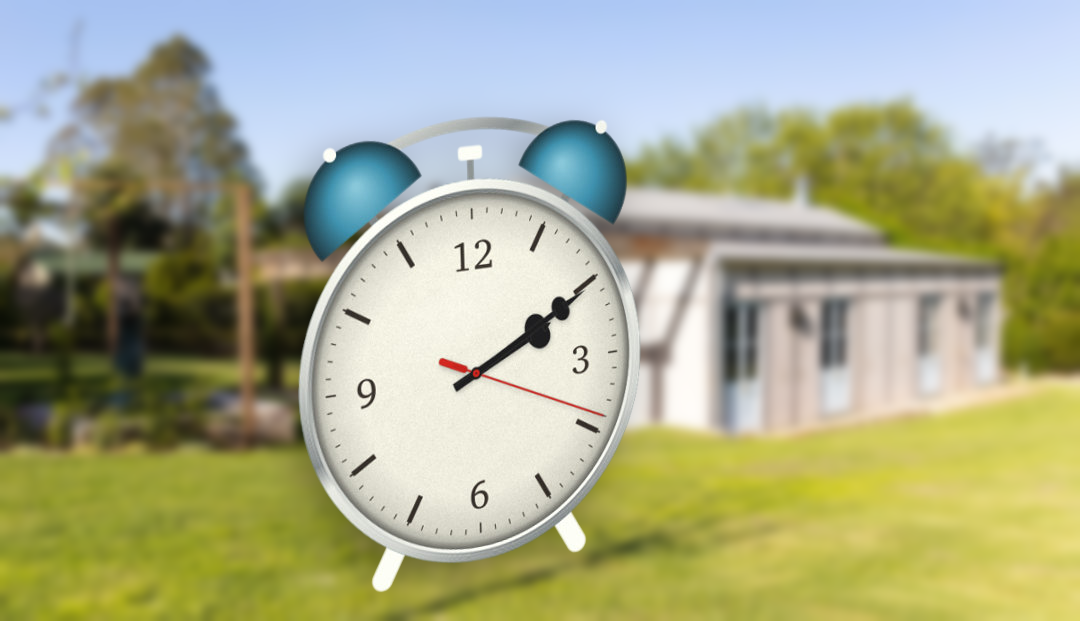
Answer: 2.10.19
